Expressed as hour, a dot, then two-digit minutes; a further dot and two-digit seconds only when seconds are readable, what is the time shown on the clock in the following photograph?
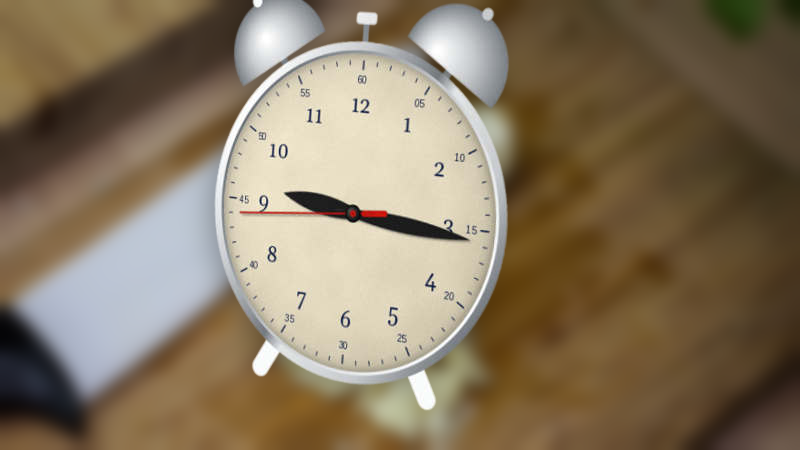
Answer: 9.15.44
